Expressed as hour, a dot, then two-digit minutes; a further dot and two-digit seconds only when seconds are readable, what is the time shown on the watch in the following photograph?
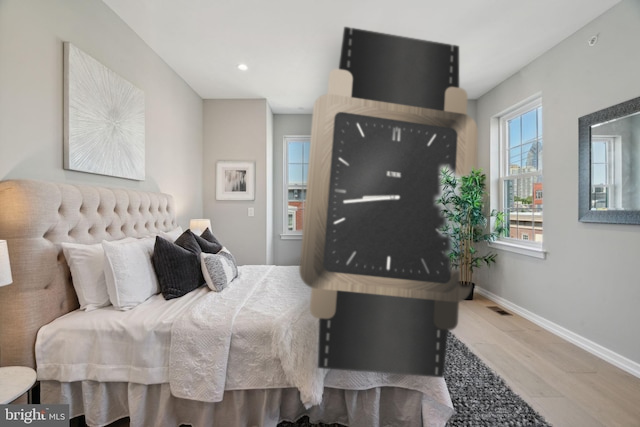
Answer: 8.43
